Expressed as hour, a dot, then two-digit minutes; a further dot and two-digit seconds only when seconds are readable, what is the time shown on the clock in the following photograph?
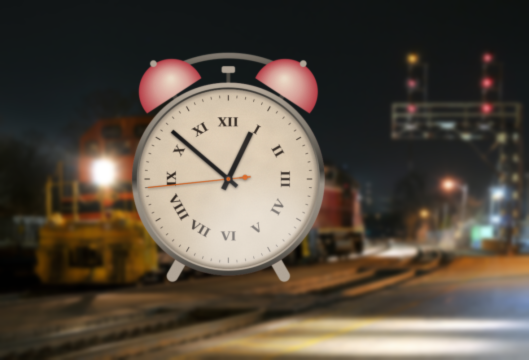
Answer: 12.51.44
